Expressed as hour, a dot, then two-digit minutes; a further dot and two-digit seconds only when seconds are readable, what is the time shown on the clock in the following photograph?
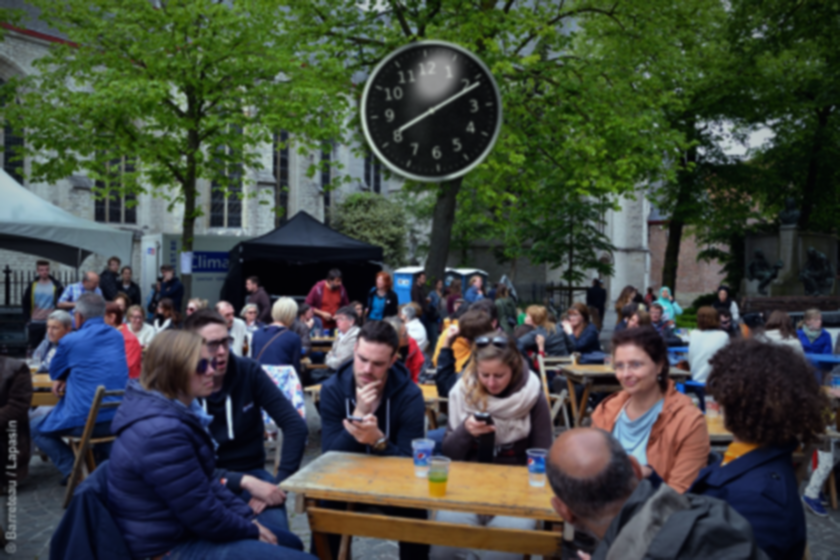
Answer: 8.11
